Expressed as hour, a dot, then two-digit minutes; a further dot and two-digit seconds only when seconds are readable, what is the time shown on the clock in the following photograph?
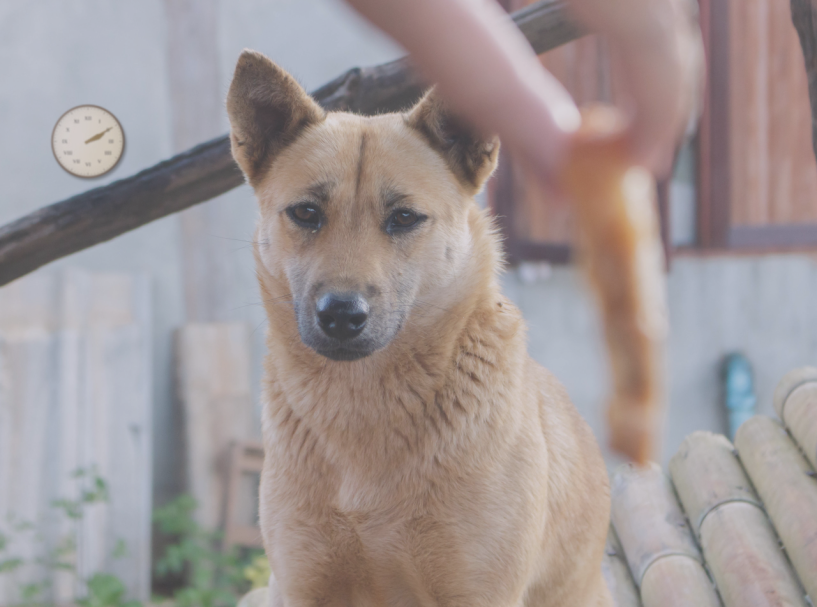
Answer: 2.10
